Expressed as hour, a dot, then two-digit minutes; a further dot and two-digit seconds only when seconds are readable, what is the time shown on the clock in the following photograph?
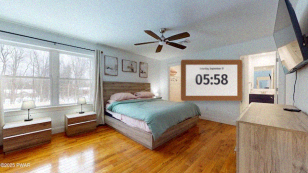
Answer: 5.58
